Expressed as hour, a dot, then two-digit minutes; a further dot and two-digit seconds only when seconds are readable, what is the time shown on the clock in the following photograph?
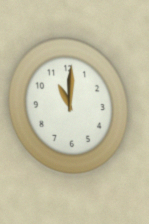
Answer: 11.01
